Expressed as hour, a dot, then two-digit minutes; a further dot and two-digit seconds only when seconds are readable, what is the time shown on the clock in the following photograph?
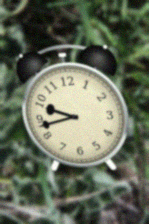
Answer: 9.43
